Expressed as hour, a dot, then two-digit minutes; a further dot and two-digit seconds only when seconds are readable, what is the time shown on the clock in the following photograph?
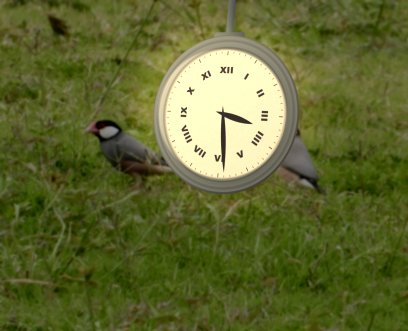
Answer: 3.29
